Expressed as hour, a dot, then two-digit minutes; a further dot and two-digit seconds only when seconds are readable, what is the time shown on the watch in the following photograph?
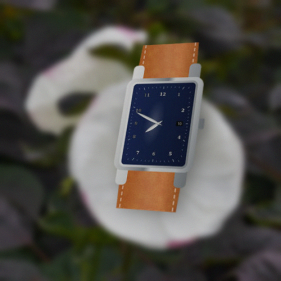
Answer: 7.49
